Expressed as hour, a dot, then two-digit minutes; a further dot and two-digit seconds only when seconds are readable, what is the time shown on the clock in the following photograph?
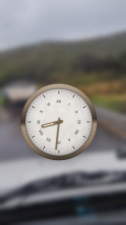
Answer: 8.31
